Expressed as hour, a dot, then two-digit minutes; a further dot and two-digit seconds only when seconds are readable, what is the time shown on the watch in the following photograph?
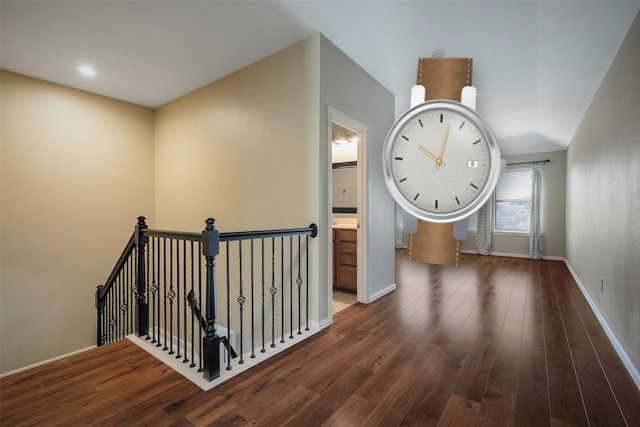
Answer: 10.02
